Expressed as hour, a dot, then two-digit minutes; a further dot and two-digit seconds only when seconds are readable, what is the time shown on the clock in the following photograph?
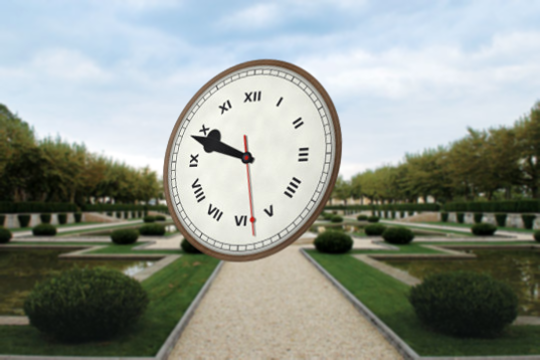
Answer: 9.48.28
